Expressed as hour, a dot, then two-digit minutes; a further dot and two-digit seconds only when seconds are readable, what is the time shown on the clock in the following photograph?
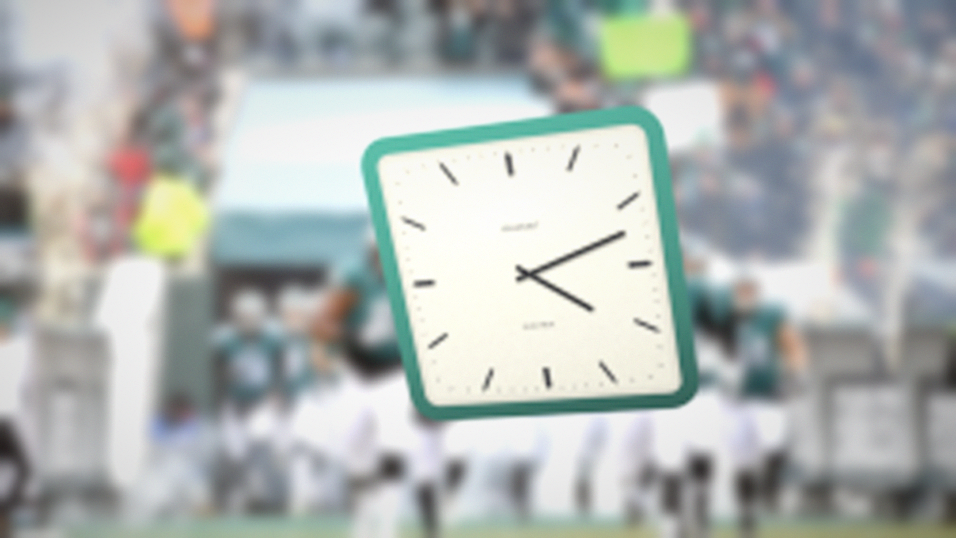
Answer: 4.12
